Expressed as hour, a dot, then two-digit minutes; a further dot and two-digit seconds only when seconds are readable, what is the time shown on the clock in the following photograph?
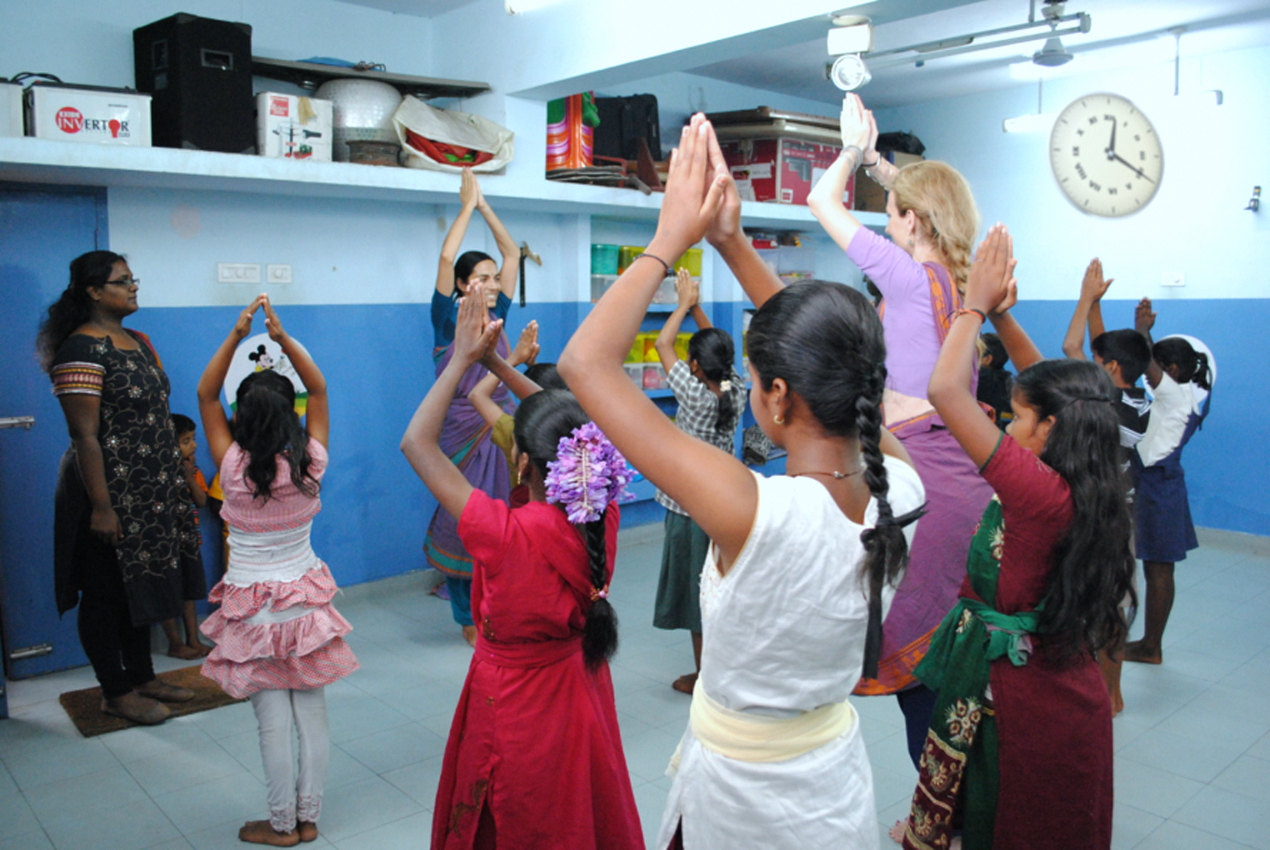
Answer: 12.20
